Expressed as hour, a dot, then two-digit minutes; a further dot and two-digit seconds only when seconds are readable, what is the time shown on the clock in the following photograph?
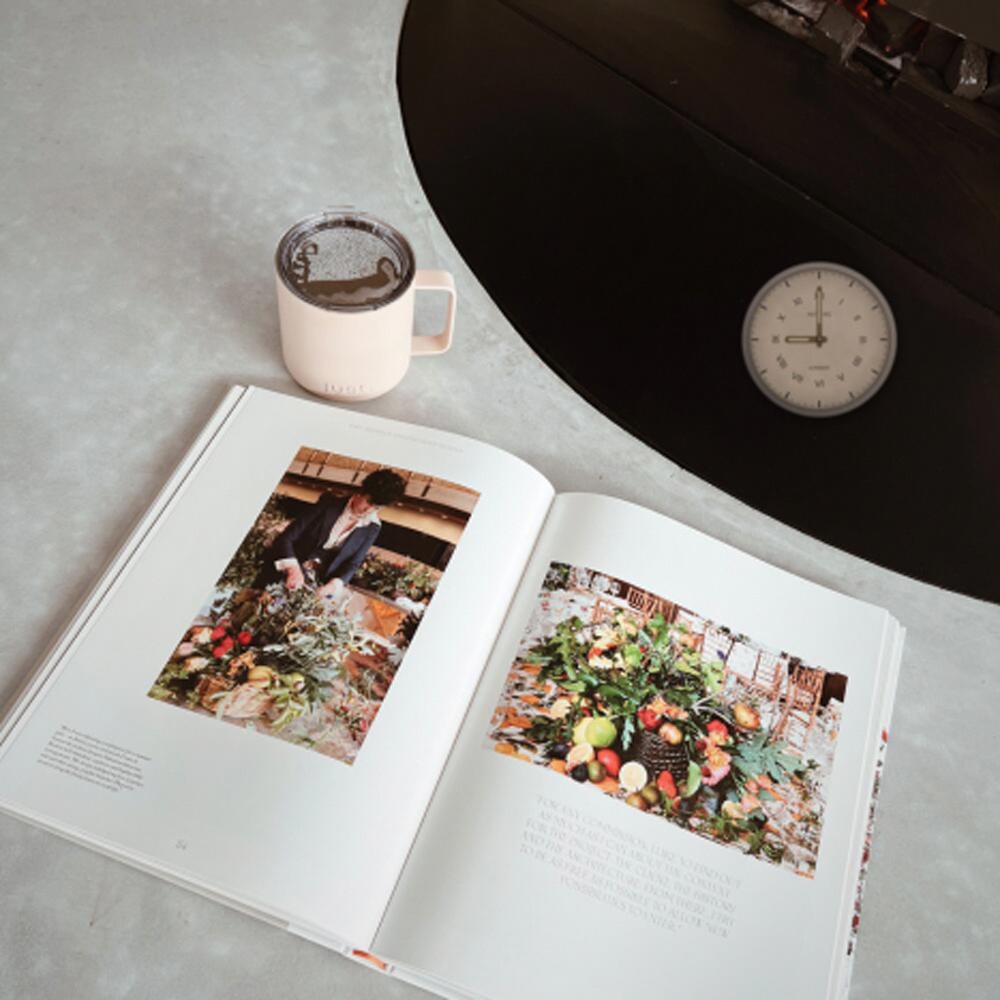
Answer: 9.00
